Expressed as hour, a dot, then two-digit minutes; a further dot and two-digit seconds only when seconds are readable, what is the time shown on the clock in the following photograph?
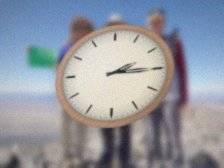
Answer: 2.15
